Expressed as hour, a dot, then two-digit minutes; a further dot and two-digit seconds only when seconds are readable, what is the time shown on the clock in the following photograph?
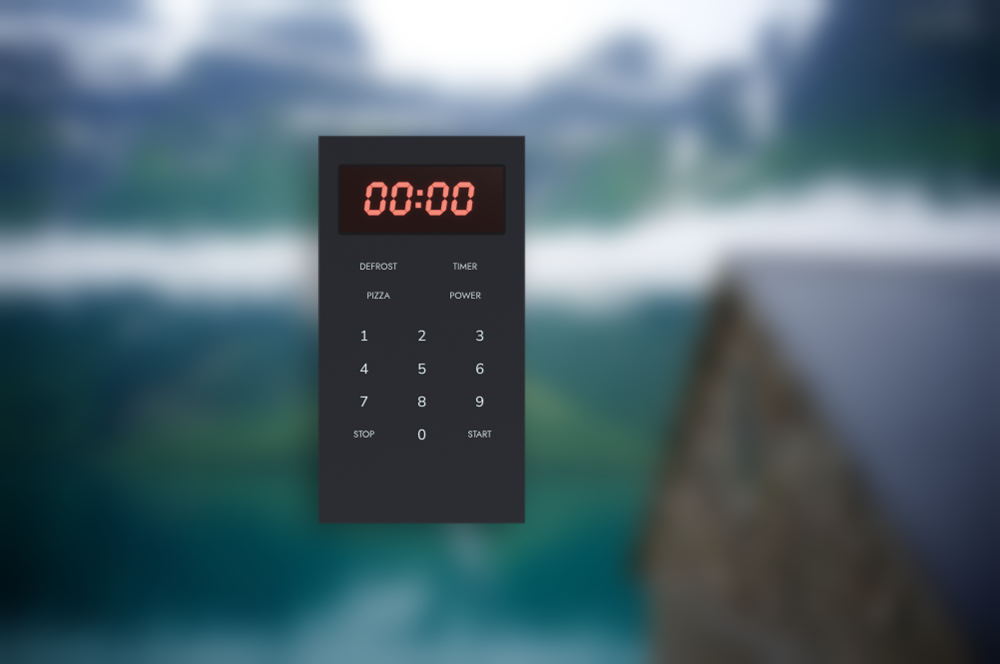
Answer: 0.00
